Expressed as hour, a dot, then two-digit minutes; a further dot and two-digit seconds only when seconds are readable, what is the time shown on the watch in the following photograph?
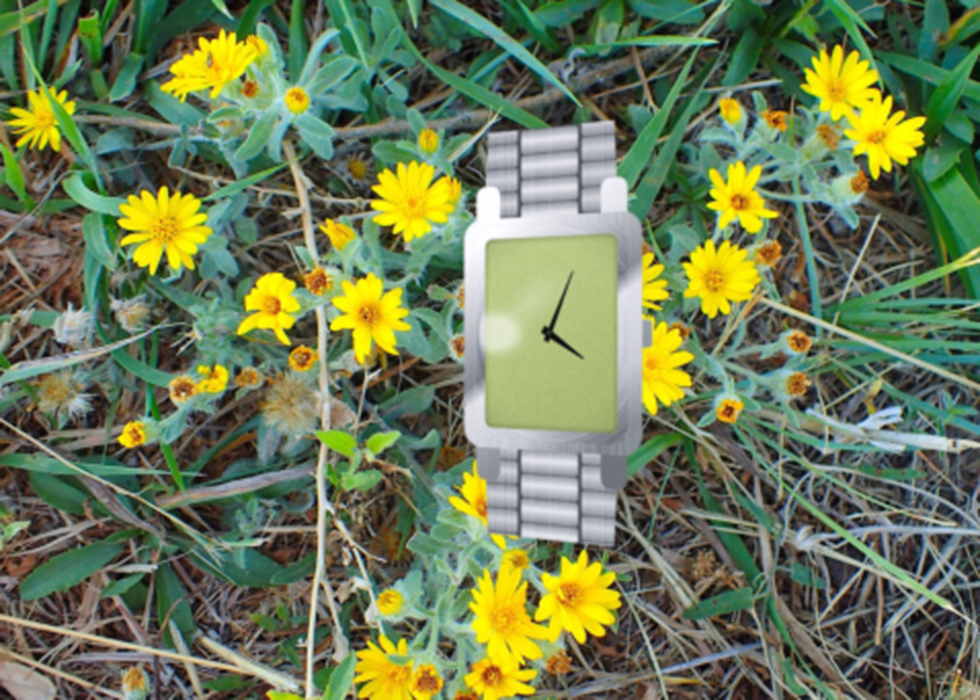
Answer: 4.04
